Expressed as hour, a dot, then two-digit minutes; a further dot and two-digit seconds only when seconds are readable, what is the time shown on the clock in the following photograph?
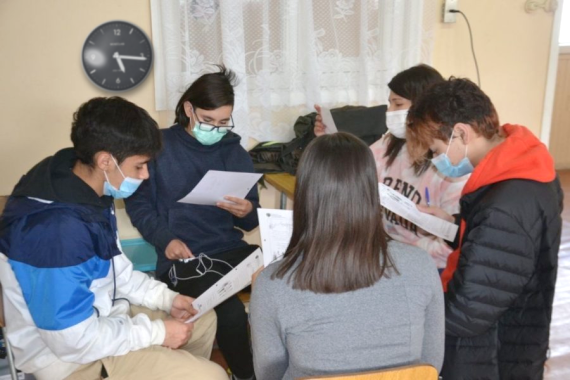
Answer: 5.16
